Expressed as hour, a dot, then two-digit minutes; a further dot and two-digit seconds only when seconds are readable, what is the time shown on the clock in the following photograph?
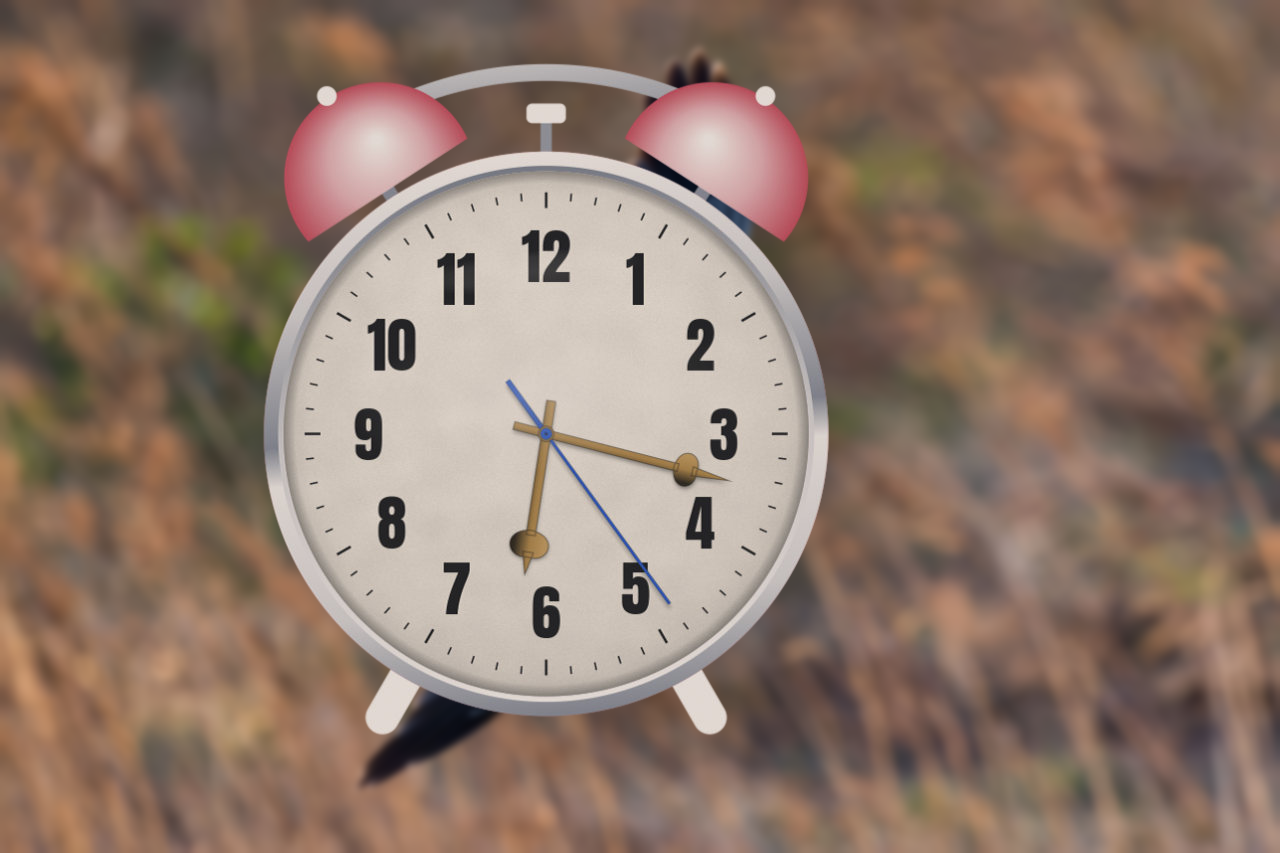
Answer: 6.17.24
